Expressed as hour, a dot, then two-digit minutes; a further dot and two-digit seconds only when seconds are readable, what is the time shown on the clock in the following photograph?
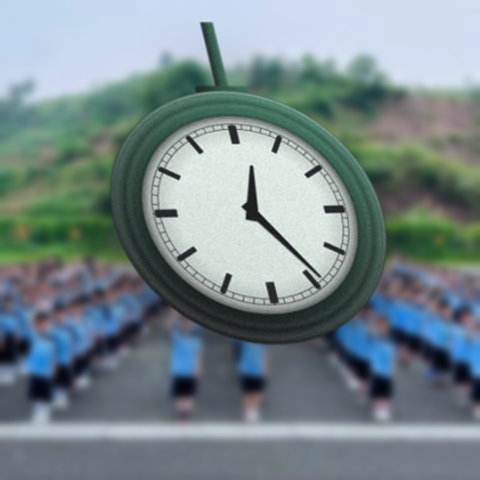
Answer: 12.24
